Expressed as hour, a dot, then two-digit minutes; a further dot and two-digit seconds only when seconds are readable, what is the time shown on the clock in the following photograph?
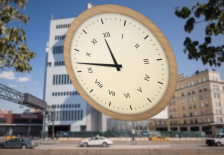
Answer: 11.47
